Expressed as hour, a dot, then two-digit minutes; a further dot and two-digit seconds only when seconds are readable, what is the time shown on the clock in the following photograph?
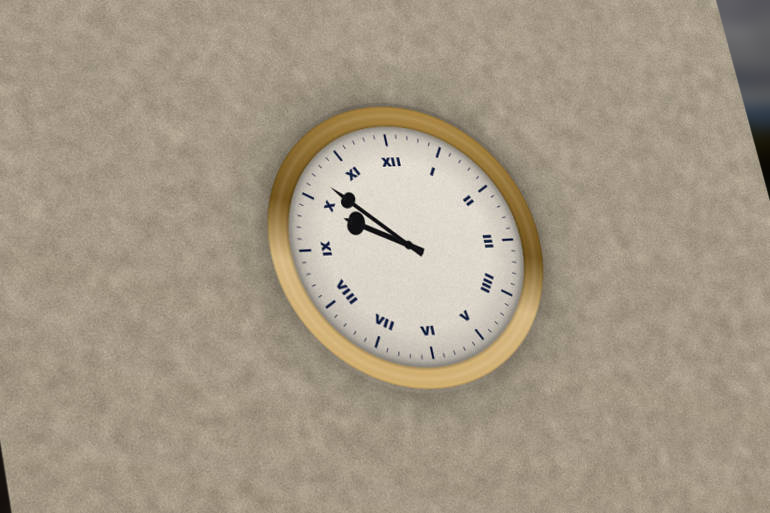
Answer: 9.52
